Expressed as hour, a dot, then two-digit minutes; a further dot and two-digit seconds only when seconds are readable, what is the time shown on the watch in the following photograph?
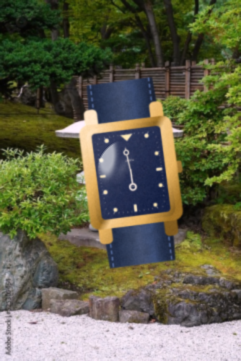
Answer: 5.59
